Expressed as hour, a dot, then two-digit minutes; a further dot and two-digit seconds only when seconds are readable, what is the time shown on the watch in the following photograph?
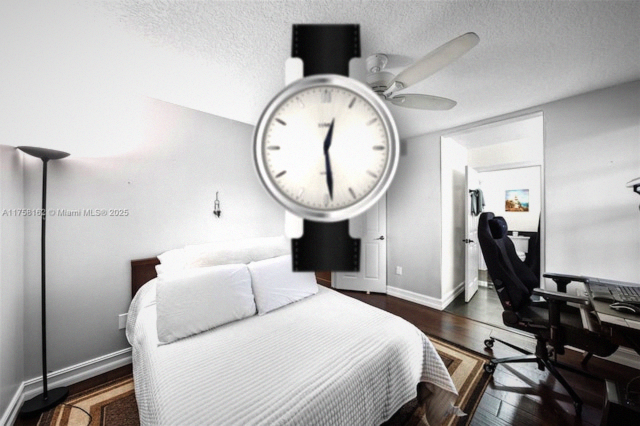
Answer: 12.29
